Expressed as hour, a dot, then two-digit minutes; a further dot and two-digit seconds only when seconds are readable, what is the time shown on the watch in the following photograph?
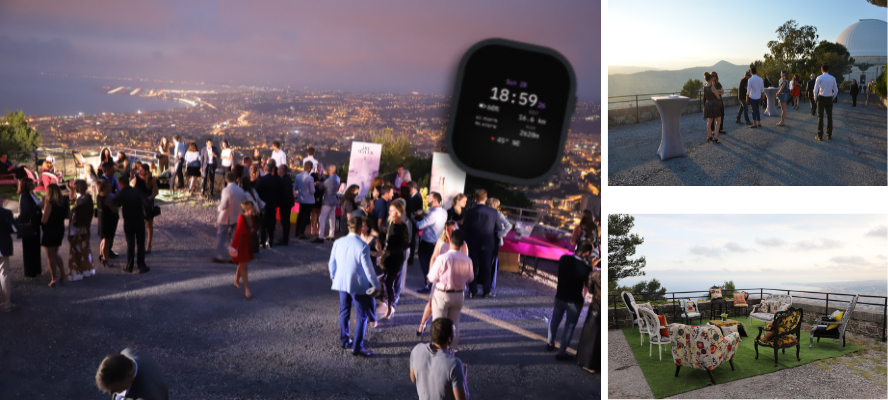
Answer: 18.59
